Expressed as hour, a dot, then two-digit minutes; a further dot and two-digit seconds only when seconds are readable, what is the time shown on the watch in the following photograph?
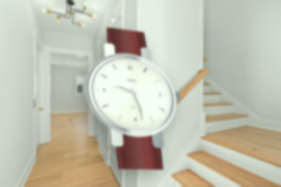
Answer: 9.28
